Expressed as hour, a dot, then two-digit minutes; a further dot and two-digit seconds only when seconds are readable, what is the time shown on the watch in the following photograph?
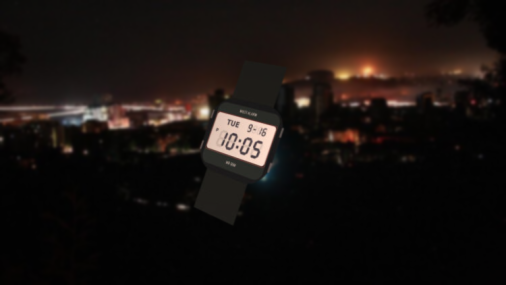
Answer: 10.05
